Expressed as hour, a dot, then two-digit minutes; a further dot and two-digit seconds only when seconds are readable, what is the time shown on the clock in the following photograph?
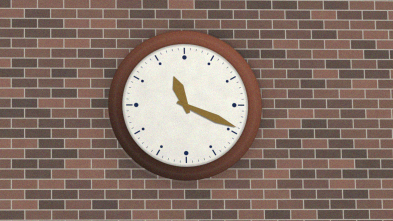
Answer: 11.19
